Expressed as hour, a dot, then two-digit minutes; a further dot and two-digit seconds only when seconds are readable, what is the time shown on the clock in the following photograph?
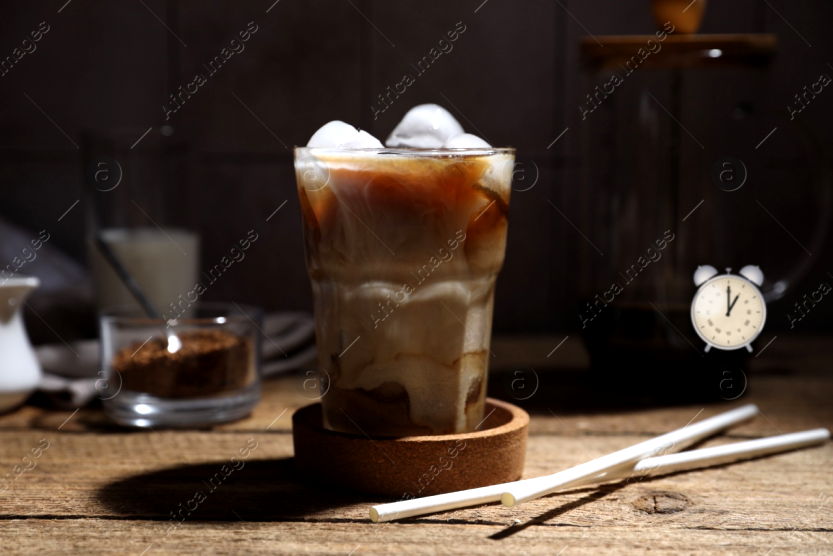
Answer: 1.00
